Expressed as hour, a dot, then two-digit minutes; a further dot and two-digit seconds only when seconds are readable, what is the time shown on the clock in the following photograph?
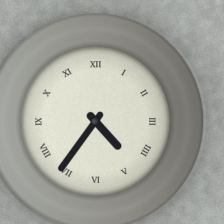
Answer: 4.36
